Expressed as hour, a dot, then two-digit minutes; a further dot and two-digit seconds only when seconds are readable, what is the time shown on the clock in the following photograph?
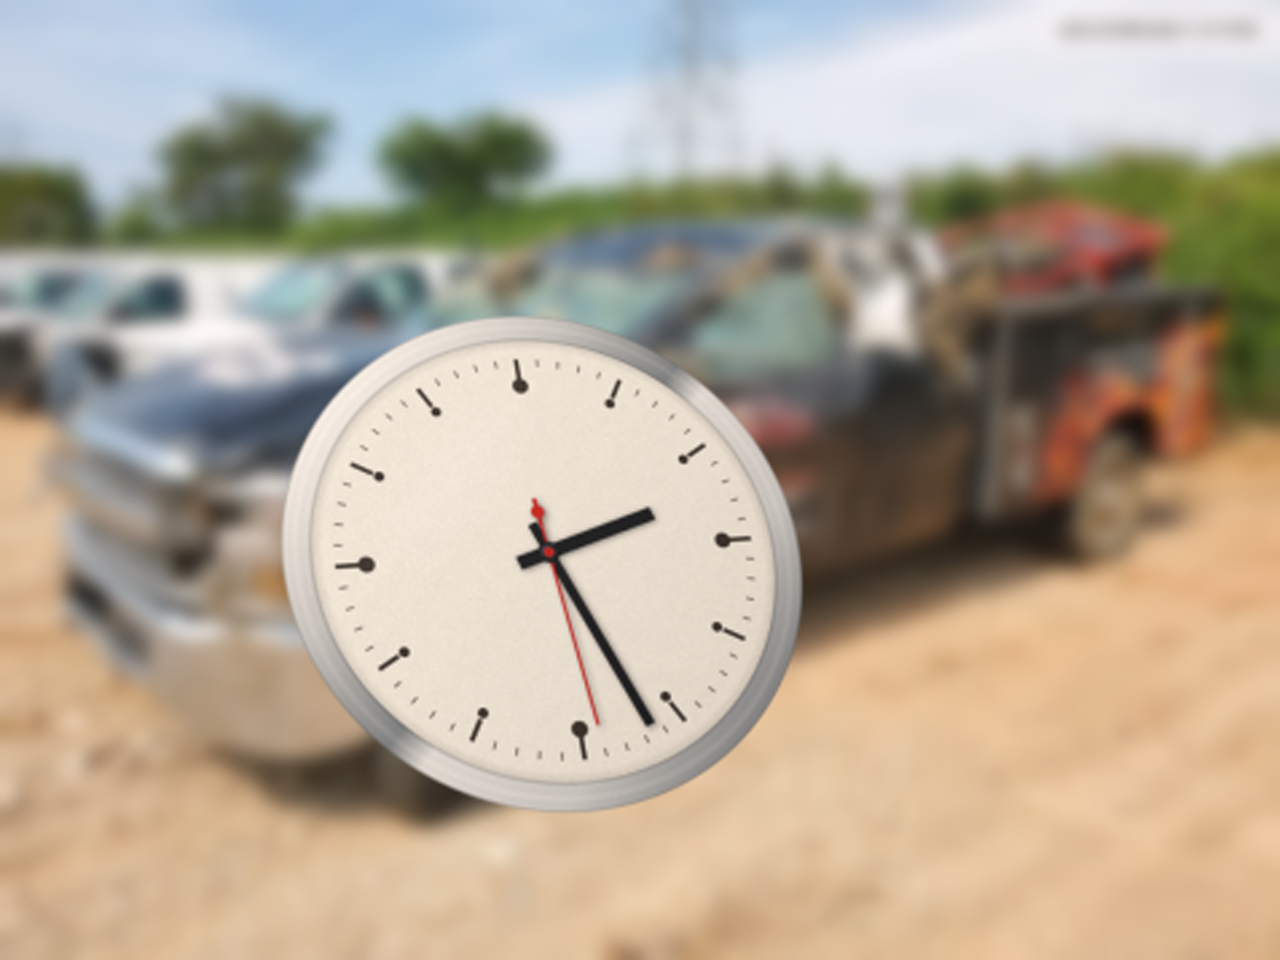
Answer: 2.26.29
